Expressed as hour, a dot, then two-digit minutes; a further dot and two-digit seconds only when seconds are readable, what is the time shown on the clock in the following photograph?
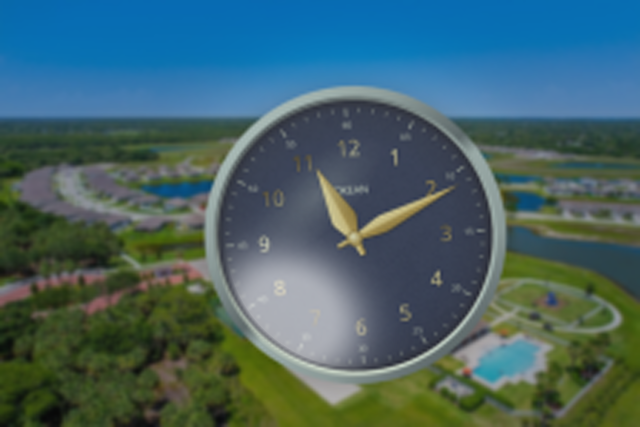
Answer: 11.11
